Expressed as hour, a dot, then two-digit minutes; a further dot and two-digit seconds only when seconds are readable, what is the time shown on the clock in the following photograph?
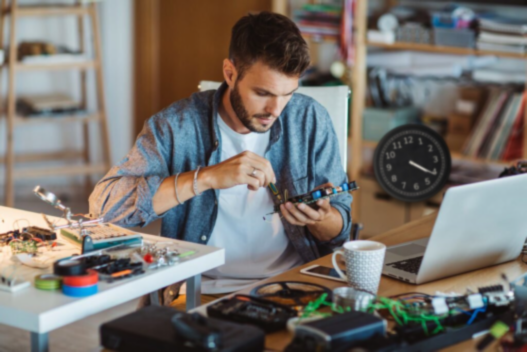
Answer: 4.21
